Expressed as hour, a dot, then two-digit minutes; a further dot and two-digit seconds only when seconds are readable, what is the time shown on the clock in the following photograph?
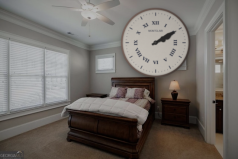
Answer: 2.10
